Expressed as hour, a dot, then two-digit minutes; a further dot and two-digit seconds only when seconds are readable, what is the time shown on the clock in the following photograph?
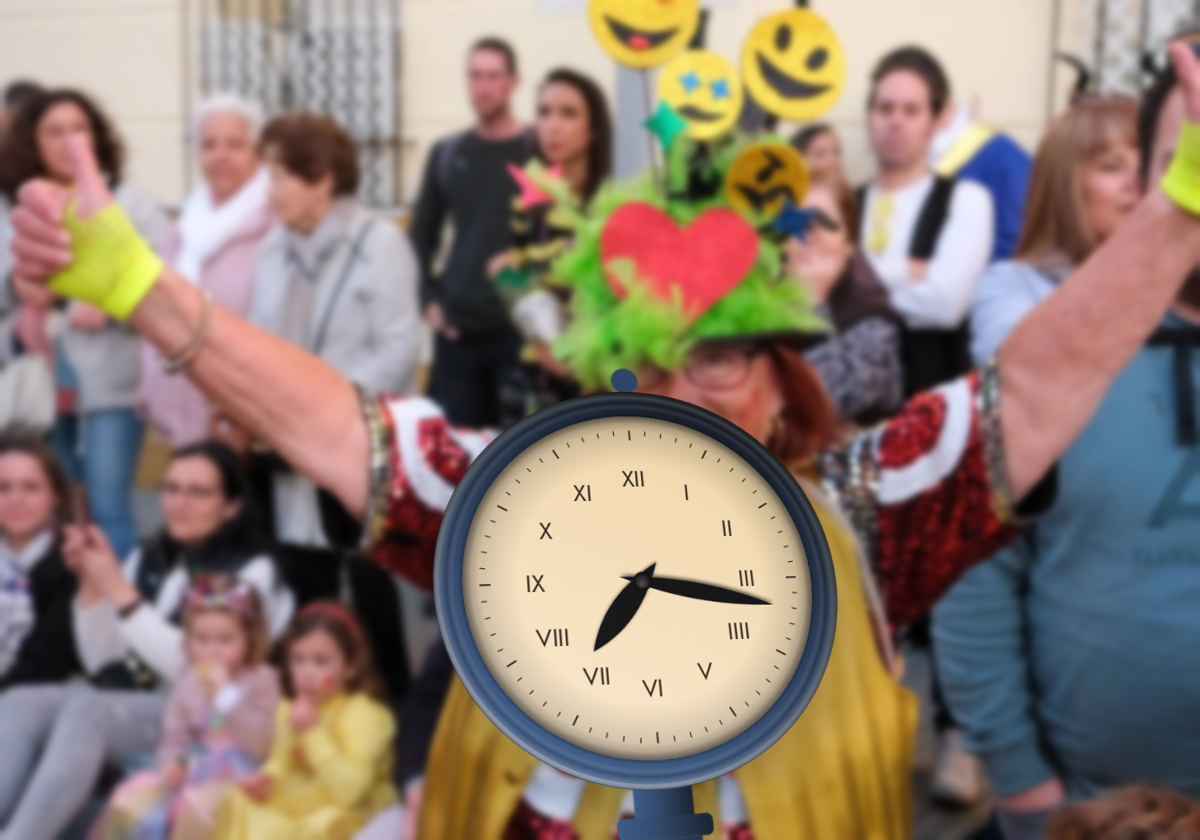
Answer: 7.17
